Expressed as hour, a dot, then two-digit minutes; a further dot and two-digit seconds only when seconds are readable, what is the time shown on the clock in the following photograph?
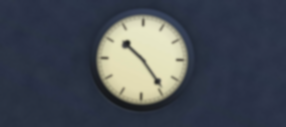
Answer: 10.24
